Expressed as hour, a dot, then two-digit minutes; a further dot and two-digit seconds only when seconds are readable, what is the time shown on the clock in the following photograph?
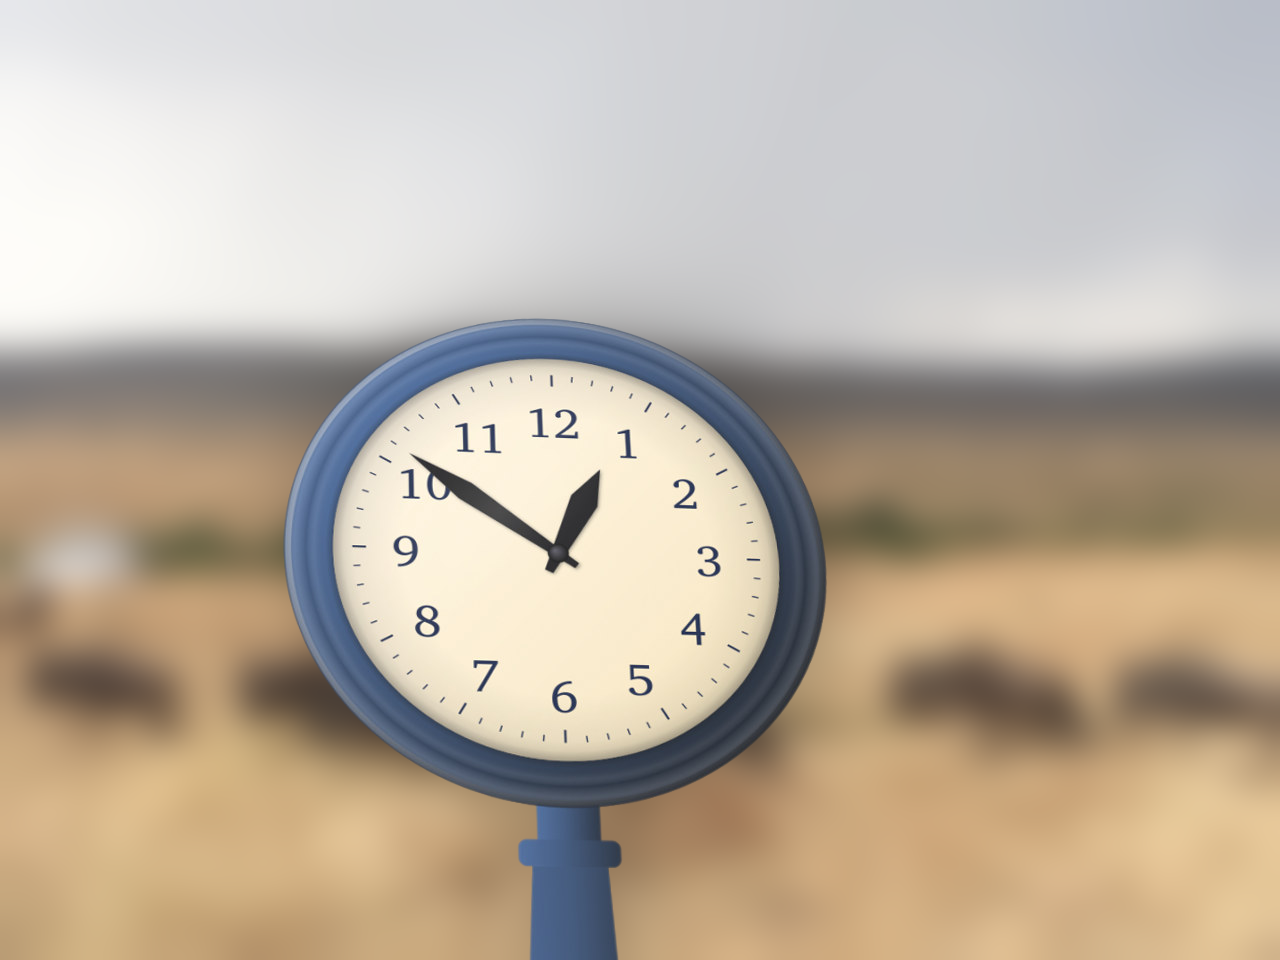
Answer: 12.51
